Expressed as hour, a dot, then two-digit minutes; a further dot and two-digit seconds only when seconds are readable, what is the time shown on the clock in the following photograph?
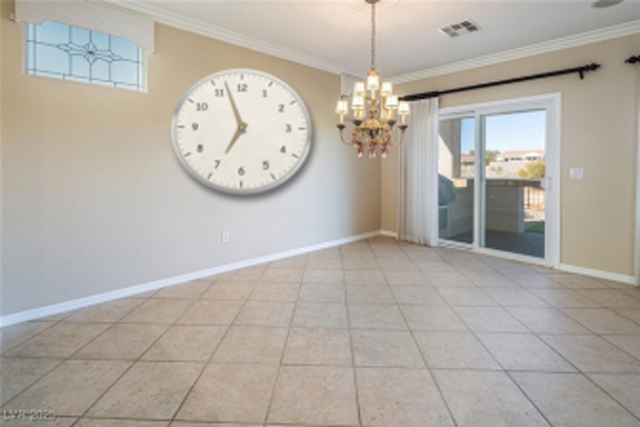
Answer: 6.57
